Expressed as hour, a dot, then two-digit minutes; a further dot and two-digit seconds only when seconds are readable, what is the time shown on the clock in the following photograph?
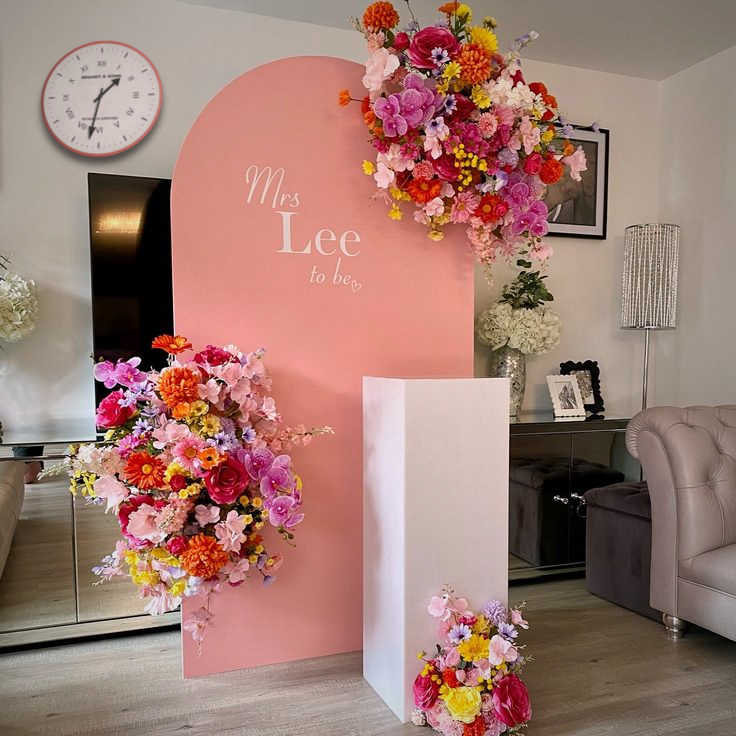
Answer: 1.32
